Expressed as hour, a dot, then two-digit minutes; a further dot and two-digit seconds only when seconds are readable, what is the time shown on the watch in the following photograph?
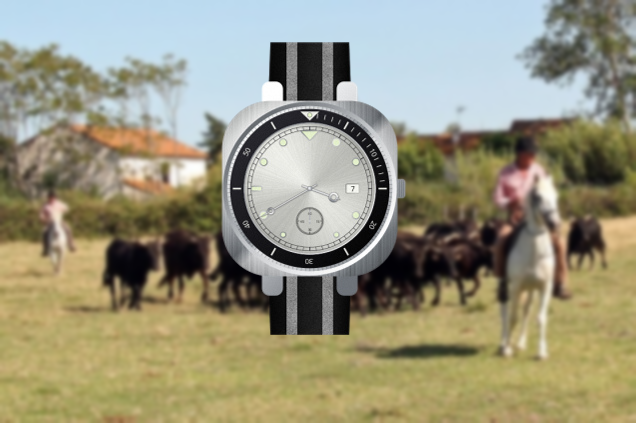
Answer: 3.40
